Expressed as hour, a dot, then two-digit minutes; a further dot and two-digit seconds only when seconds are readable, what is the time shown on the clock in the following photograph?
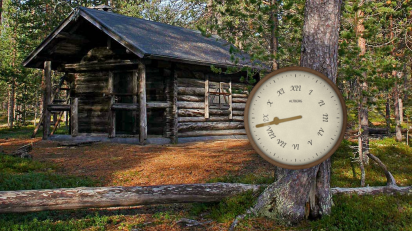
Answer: 8.43
